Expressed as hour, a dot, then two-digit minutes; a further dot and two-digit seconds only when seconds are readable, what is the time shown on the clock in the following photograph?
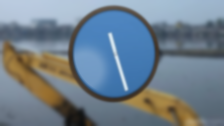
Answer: 11.27
